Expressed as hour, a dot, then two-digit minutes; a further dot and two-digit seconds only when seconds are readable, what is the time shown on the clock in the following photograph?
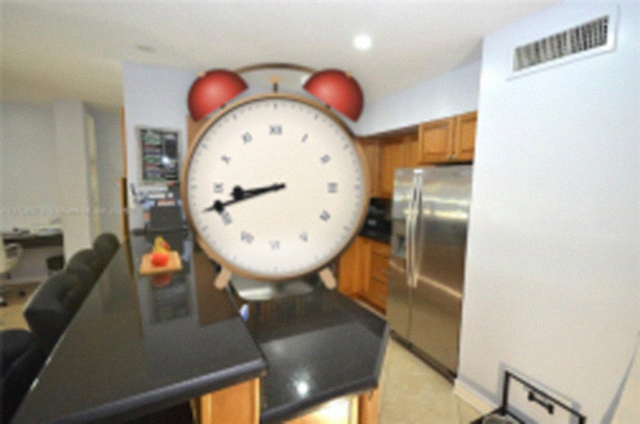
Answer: 8.42
